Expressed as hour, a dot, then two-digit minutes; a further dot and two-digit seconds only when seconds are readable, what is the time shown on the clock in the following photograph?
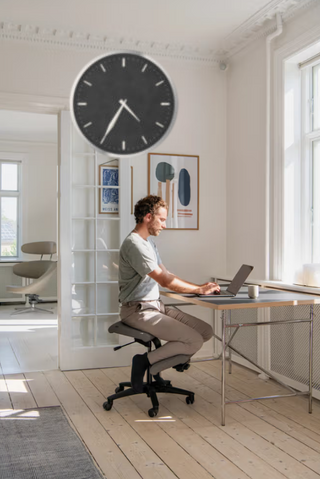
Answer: 4.35
